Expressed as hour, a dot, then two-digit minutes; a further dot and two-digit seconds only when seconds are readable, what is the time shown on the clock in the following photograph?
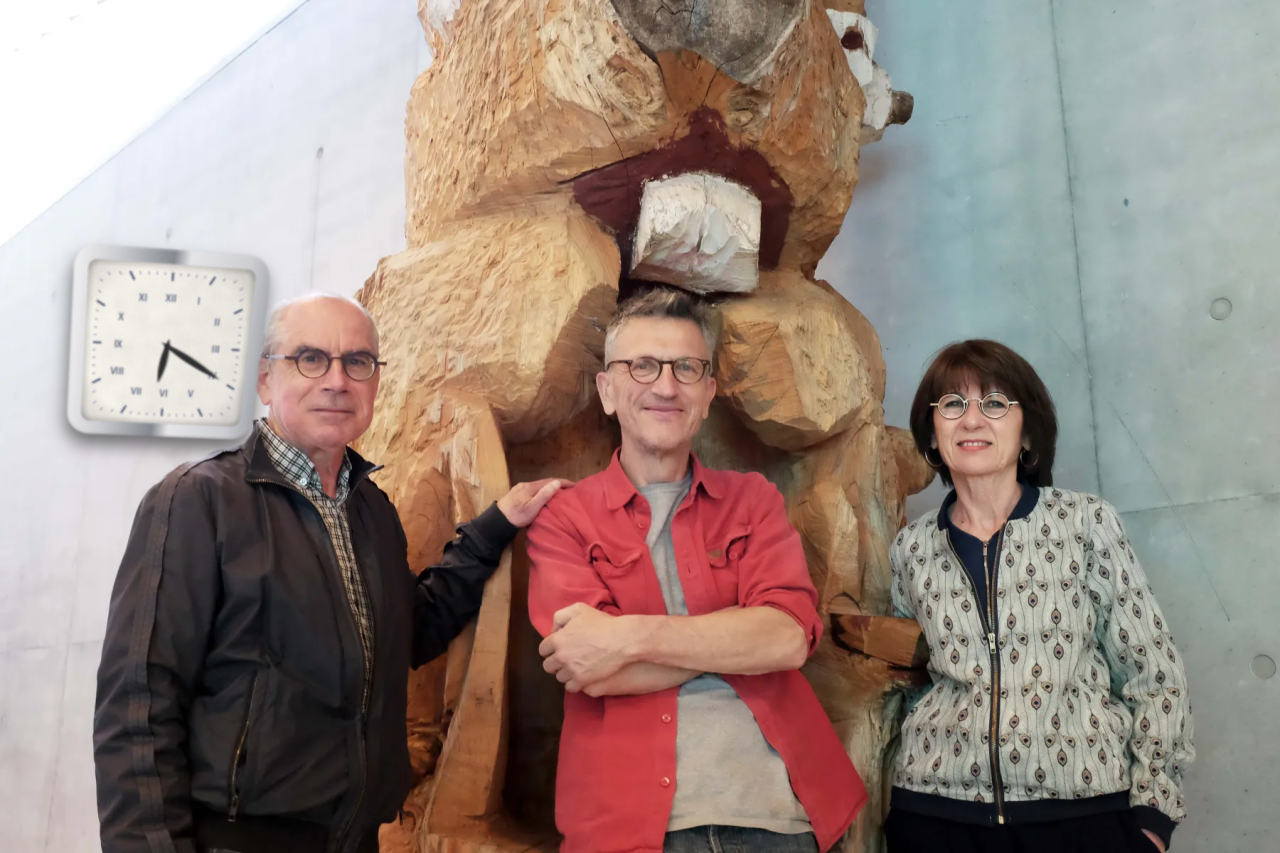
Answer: 6.20
